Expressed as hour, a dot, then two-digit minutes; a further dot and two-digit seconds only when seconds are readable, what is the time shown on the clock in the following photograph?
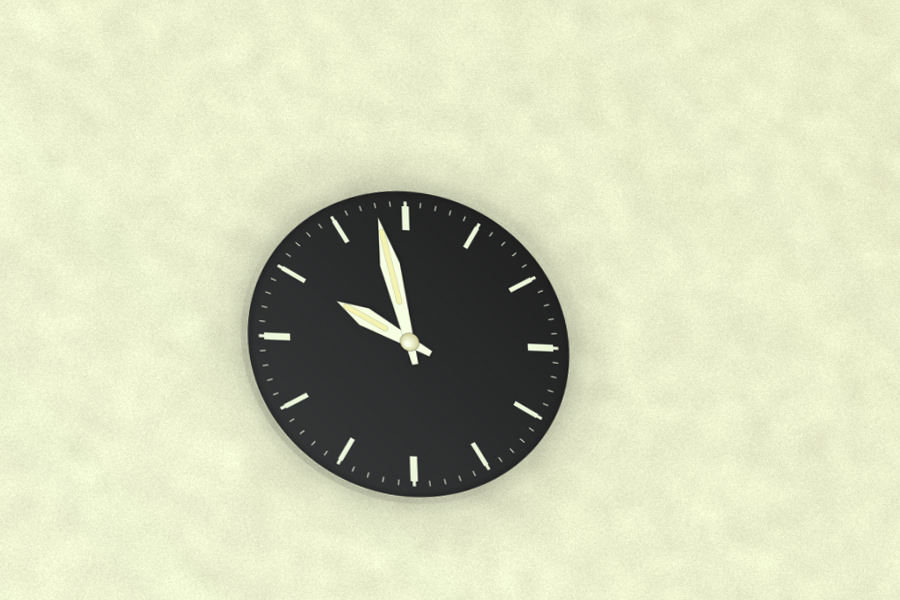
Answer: 9.58
